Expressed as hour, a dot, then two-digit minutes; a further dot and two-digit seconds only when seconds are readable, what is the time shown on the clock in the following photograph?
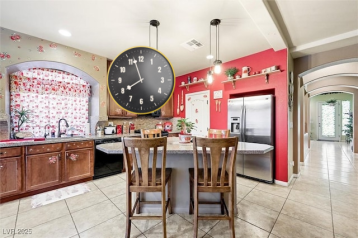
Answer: 7.57
